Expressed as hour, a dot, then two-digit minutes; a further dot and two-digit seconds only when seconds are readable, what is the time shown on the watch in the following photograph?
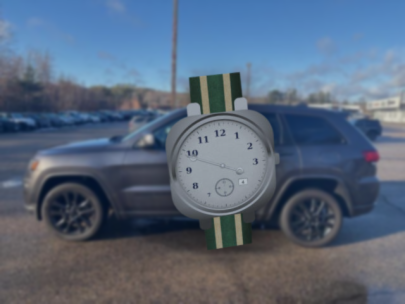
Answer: 3.49
